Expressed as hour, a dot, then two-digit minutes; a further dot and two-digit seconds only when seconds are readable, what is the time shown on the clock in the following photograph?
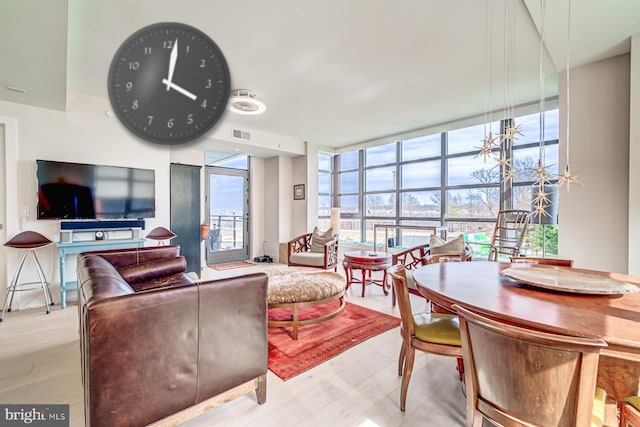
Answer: 4.02
